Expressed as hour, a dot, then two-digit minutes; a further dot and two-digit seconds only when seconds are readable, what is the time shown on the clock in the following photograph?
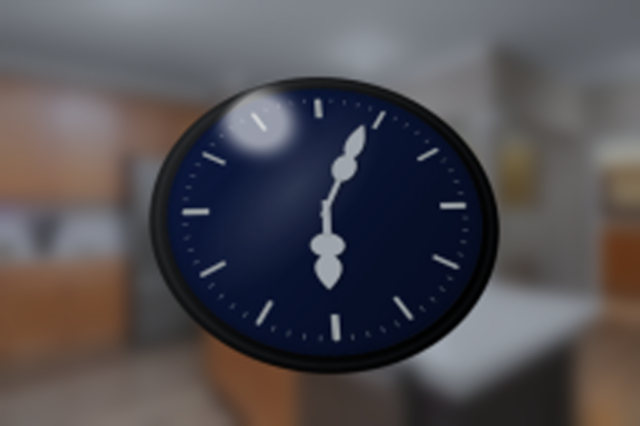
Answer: 6.04
